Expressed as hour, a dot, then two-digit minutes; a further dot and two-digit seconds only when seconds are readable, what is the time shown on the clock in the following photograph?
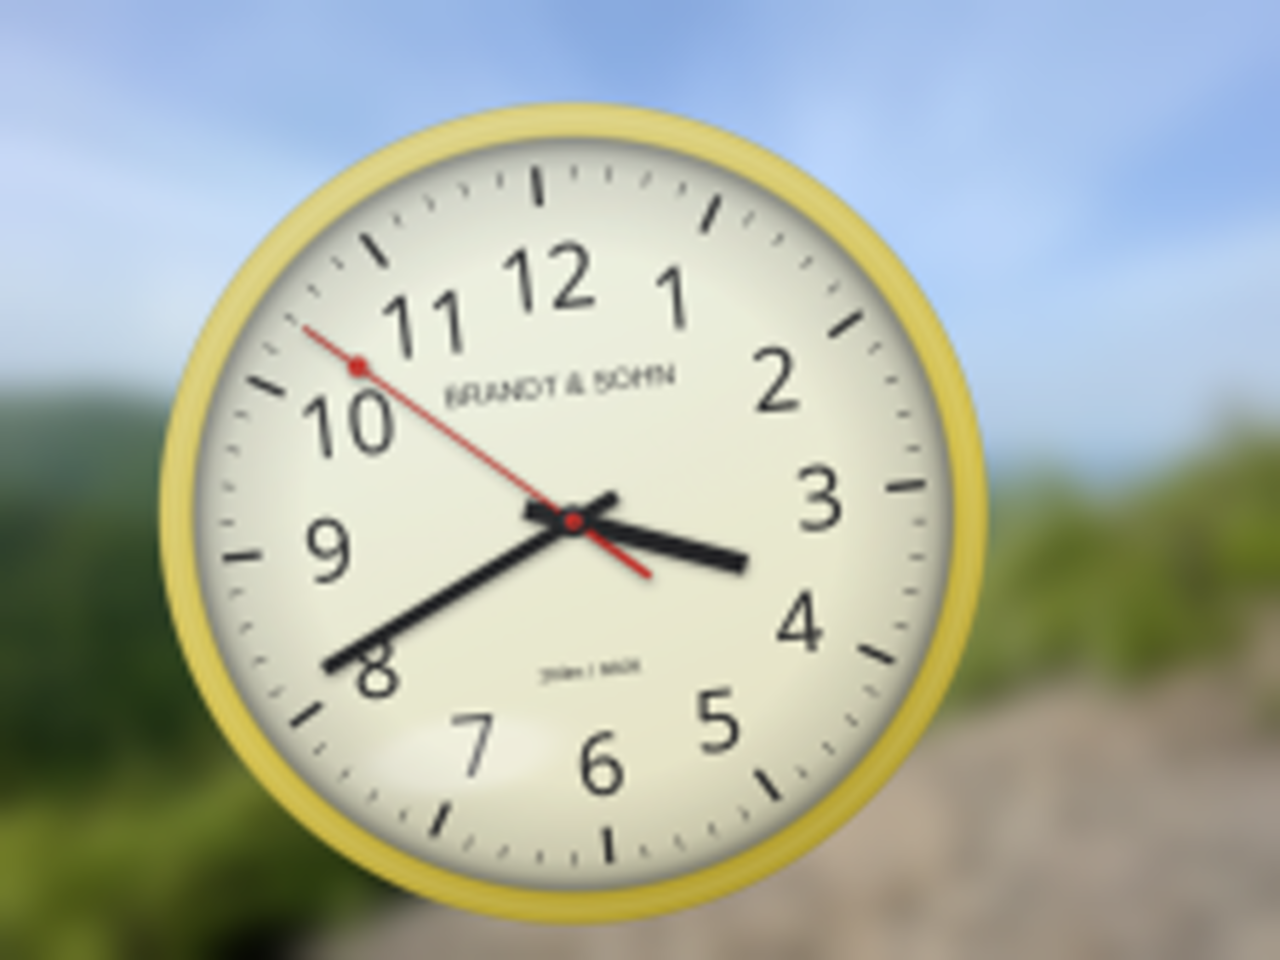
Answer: 3.40.52
